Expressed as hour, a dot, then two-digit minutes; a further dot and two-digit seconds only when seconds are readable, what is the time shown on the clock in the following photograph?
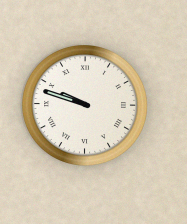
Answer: 9.48
